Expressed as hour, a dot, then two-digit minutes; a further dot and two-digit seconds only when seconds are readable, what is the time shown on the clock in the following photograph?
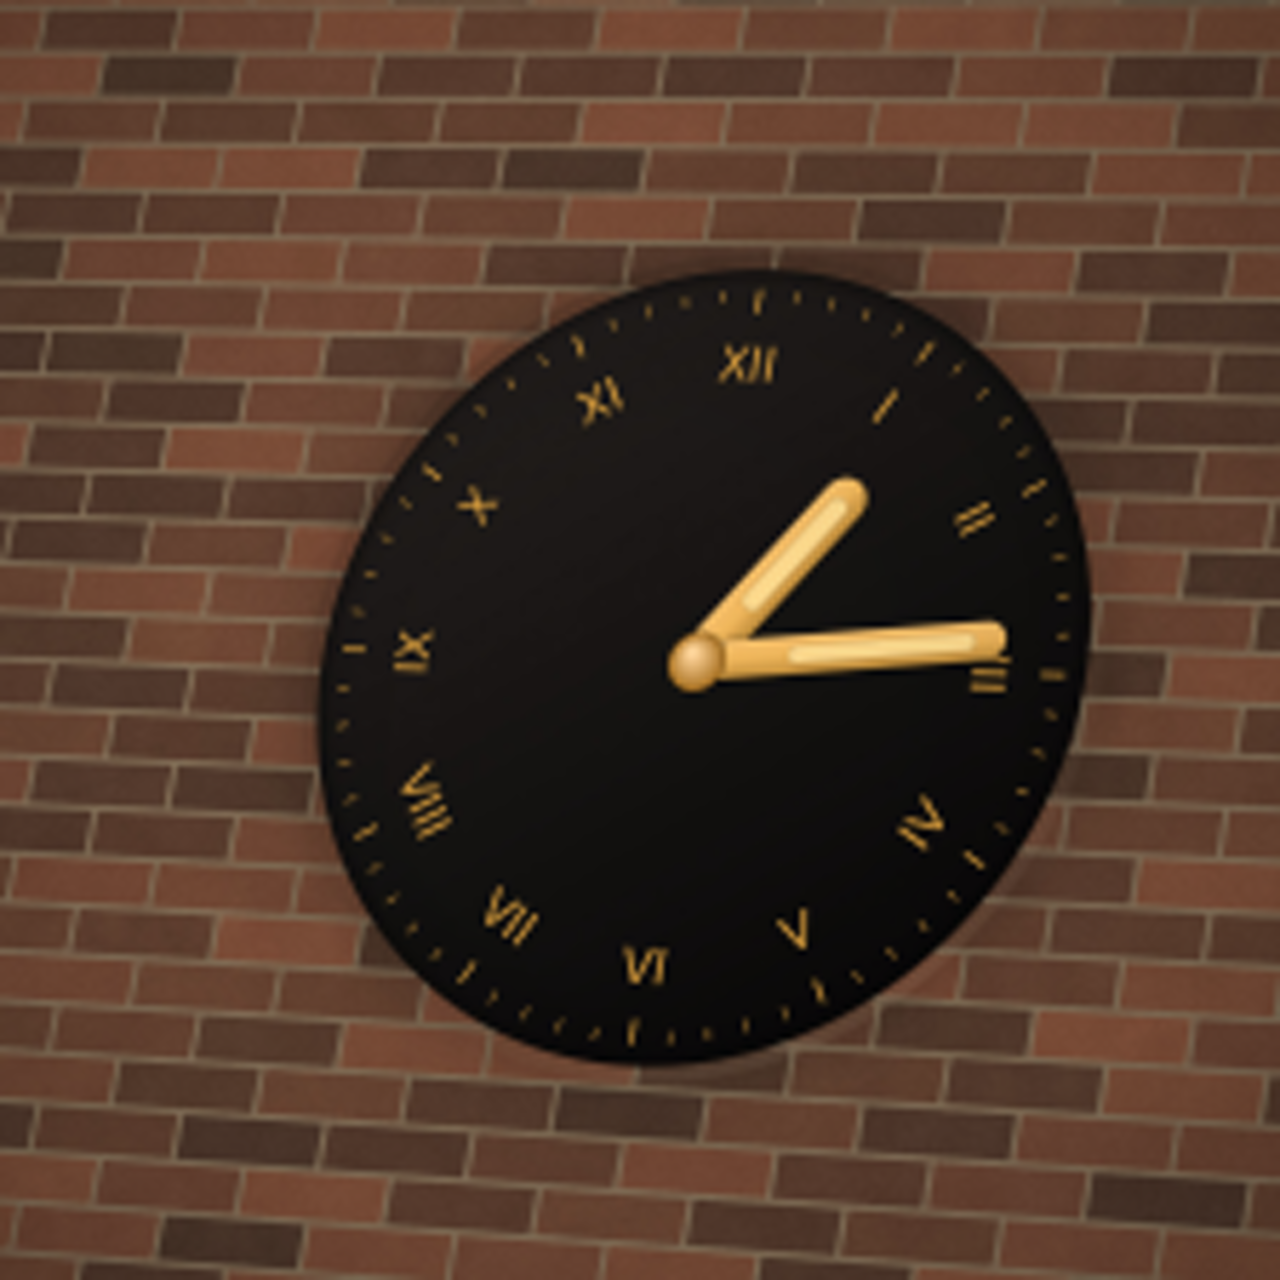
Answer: 1.14
